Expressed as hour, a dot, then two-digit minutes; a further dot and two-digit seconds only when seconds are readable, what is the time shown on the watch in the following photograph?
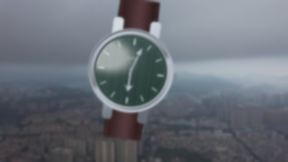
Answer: 6.03
